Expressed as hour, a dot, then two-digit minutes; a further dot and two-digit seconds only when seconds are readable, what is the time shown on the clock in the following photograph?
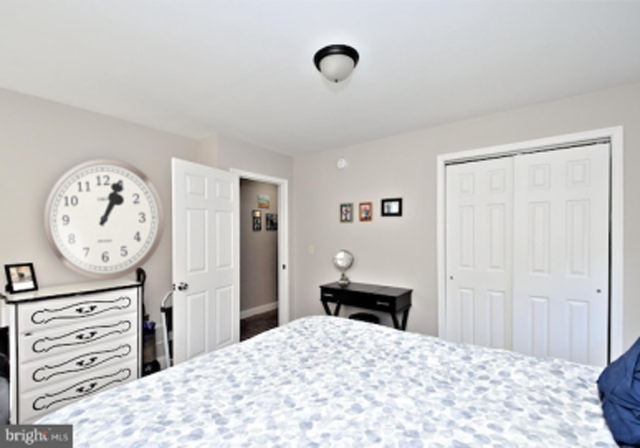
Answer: 1.04
